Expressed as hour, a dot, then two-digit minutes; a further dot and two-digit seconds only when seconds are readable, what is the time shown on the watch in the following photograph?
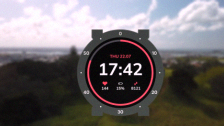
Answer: 17.42
